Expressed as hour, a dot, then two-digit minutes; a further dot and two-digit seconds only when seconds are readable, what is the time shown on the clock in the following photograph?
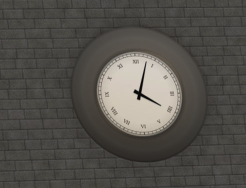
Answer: 4.03
